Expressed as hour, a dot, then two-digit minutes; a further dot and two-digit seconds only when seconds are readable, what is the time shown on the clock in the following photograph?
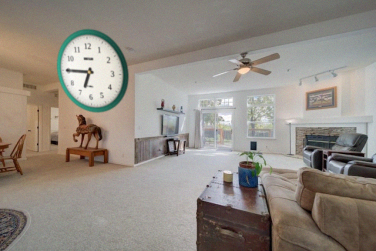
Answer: 6.45
